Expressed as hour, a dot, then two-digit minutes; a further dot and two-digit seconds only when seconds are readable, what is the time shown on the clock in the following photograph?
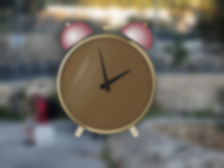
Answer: 1.58
